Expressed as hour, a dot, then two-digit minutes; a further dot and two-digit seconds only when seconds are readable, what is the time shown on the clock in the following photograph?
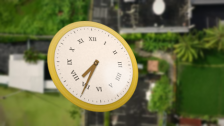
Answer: 7.35
